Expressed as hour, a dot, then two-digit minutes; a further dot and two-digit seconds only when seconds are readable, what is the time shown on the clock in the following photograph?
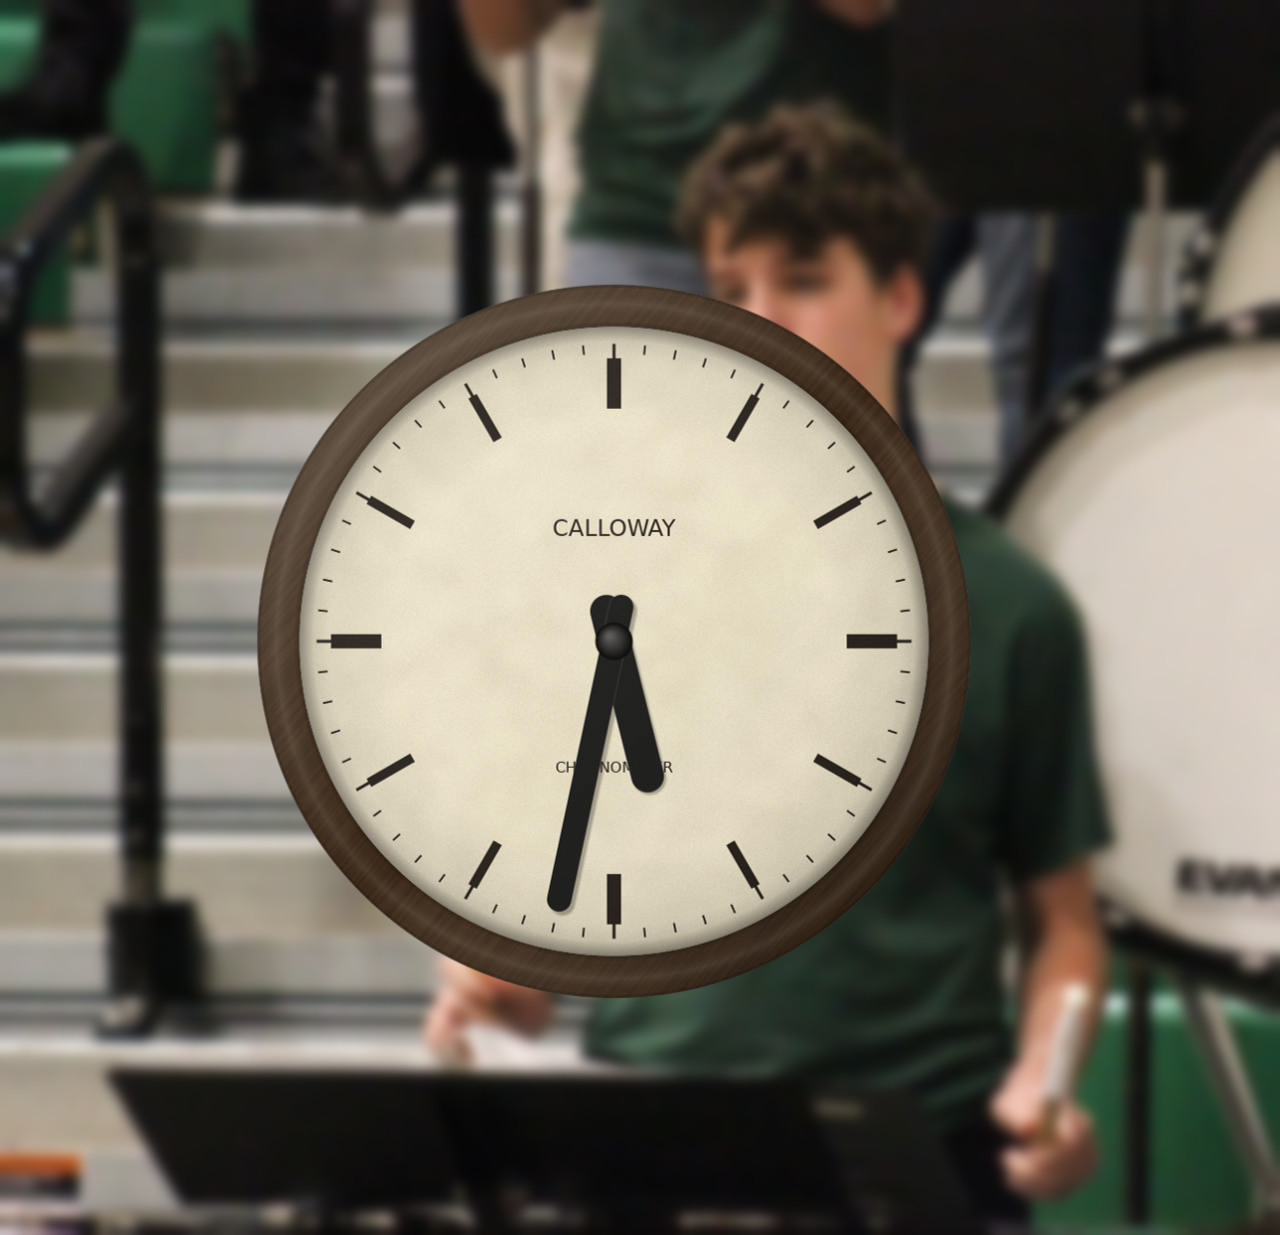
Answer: 5.32
